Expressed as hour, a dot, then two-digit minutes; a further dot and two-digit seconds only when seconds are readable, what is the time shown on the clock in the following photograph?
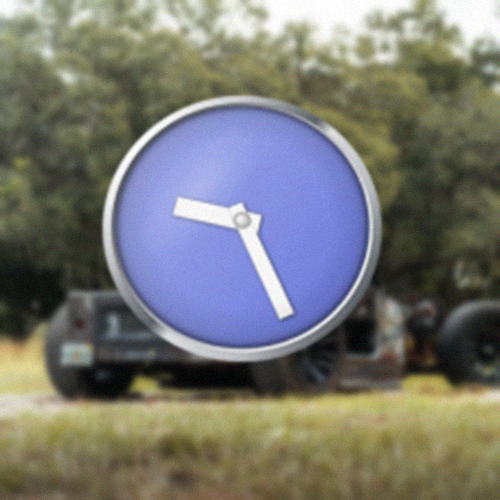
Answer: 9.26
